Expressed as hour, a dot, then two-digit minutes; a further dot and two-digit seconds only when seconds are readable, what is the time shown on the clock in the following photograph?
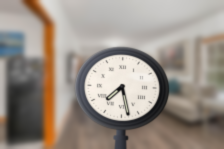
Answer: 7.28
